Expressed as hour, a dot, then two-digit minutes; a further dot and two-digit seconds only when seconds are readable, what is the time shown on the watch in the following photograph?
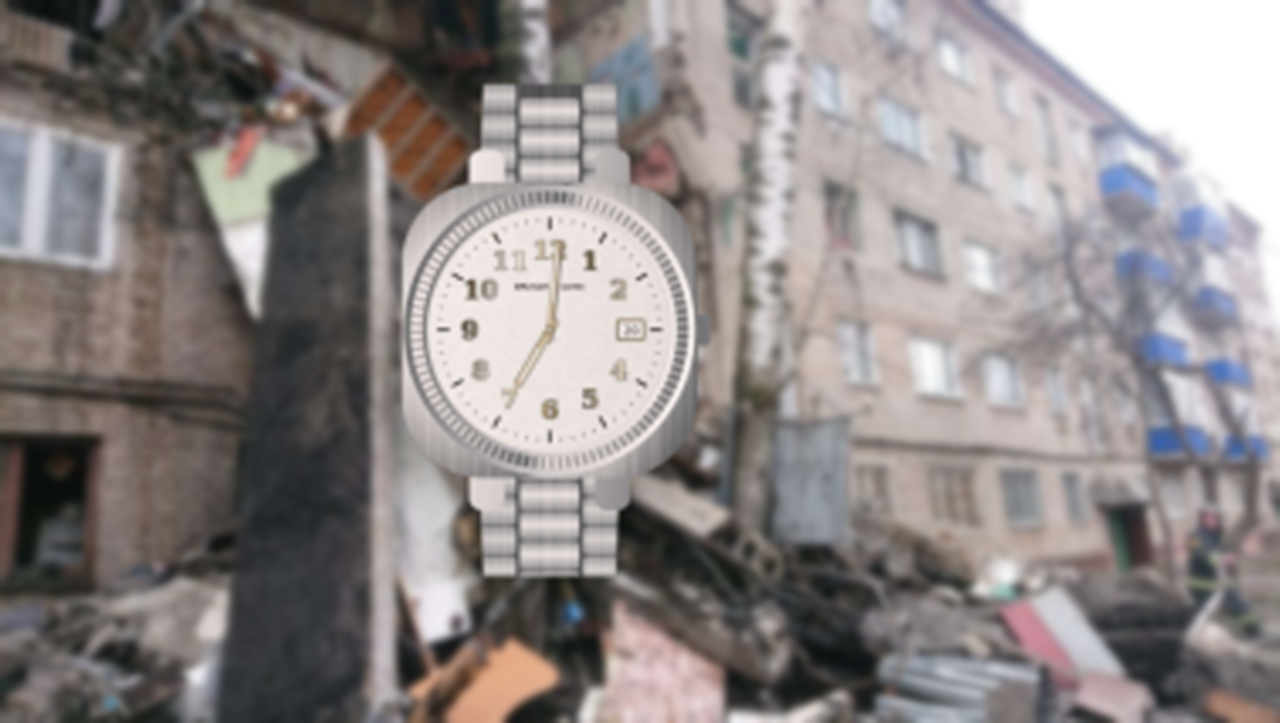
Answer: 7.01
